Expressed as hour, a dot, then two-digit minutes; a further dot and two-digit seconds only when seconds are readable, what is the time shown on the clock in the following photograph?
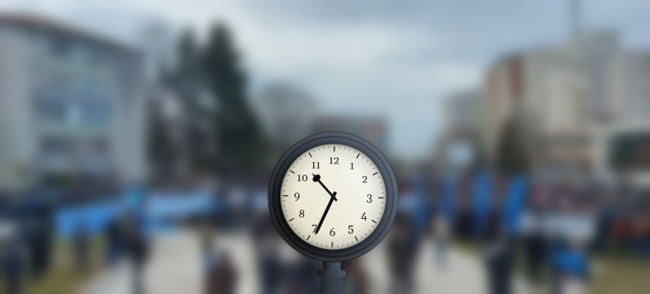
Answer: 10.34
